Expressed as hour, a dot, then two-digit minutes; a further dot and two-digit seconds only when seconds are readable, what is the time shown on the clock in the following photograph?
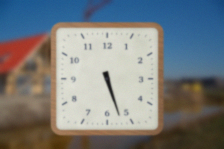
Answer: 5.27
